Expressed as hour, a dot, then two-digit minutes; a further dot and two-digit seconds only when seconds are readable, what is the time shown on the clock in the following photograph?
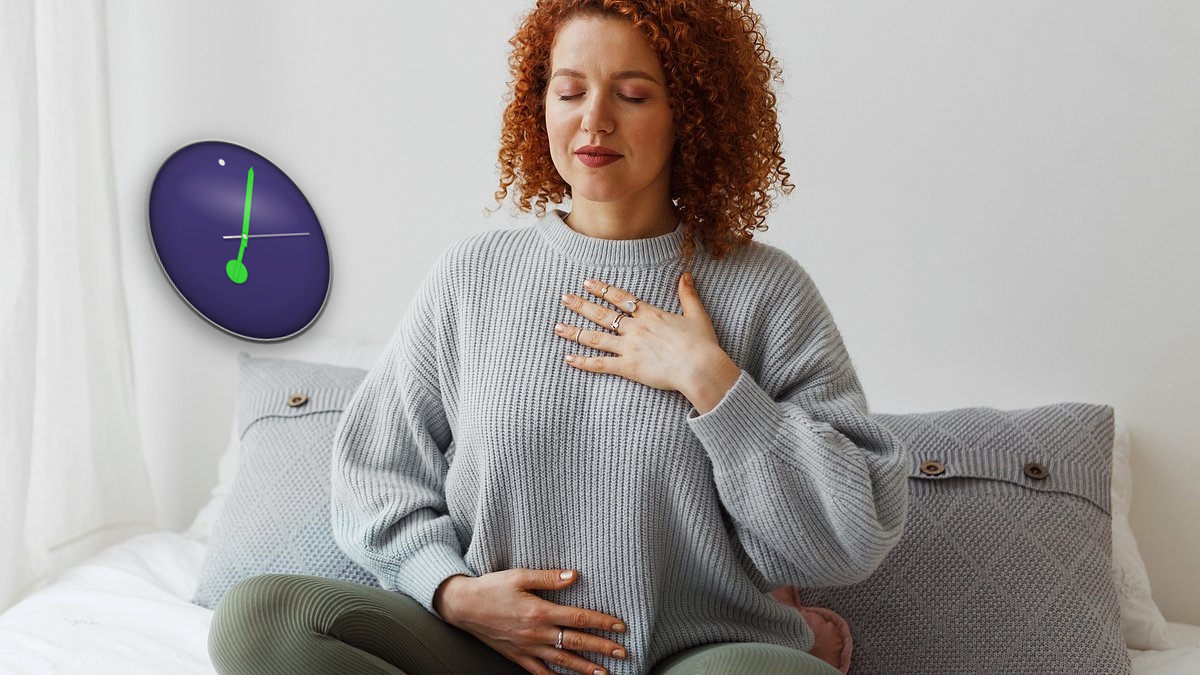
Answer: 7.04.15
